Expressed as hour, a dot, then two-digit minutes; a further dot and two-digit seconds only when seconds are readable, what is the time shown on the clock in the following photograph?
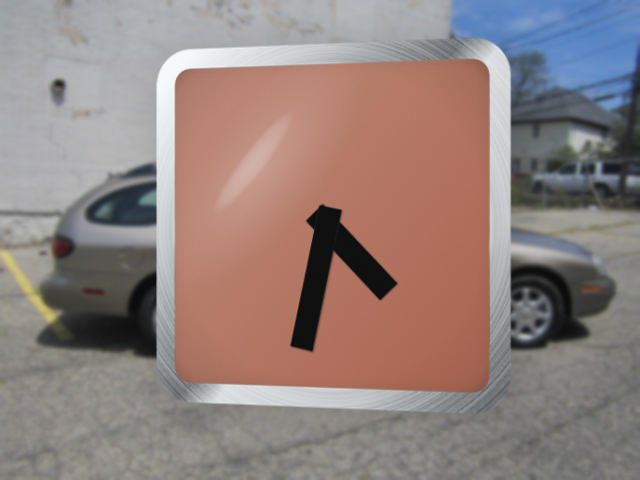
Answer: 4.32
